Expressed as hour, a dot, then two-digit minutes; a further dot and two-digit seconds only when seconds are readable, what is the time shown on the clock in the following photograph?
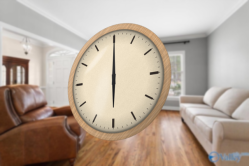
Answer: 6.00
